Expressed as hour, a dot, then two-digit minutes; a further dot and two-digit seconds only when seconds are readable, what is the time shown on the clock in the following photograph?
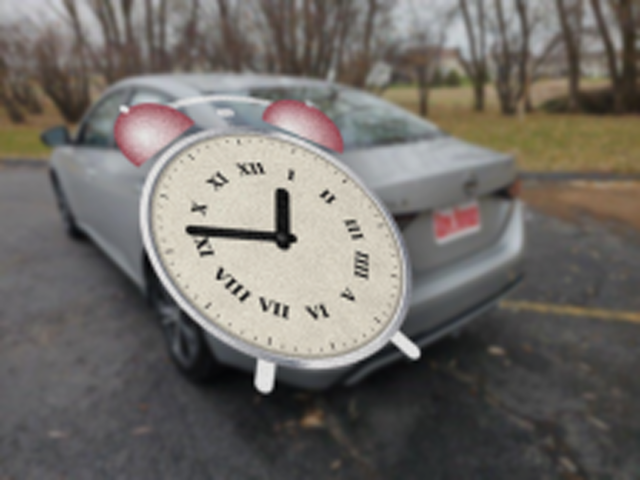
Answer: 12.47
